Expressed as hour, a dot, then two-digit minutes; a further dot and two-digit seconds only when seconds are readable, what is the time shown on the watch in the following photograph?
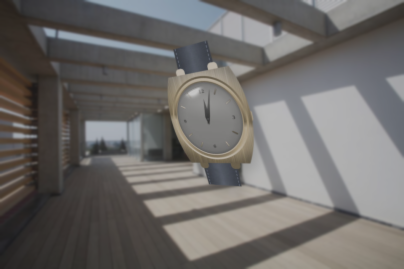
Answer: 12.03
